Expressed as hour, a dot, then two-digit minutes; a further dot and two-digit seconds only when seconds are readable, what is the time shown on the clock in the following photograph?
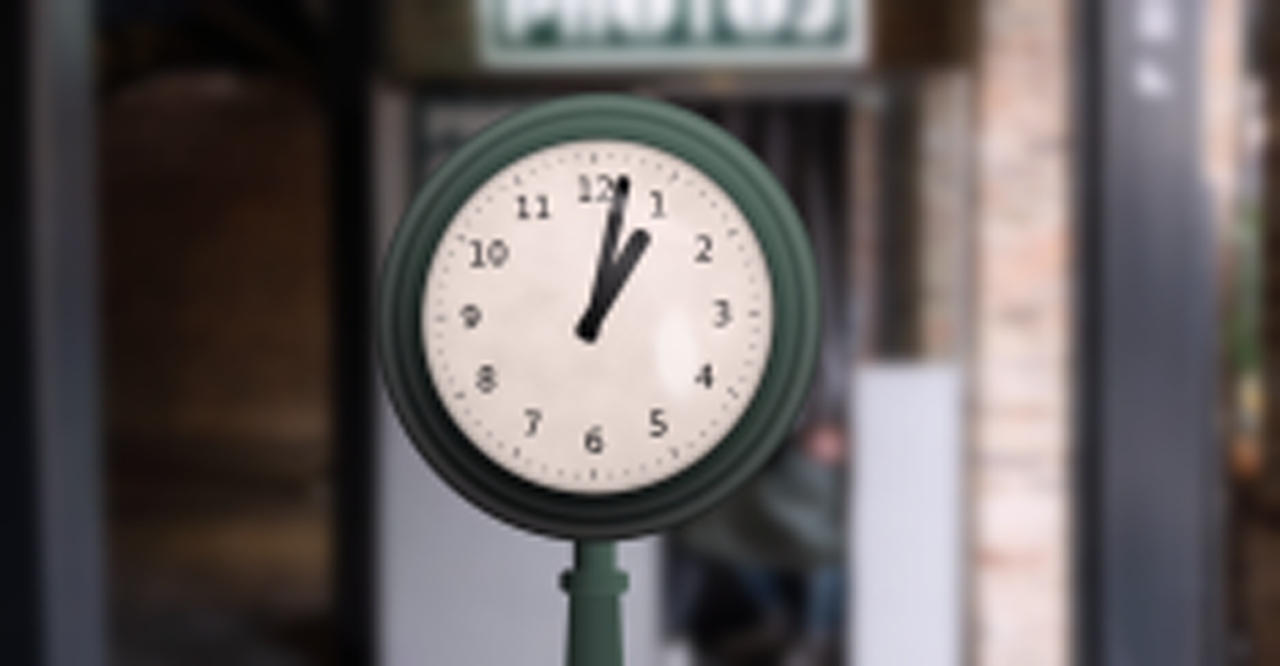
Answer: 1.02
